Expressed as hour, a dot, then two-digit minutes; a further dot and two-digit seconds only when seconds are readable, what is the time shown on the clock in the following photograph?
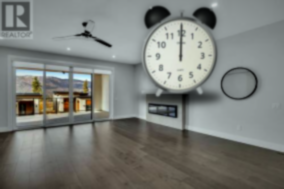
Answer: 12.00
